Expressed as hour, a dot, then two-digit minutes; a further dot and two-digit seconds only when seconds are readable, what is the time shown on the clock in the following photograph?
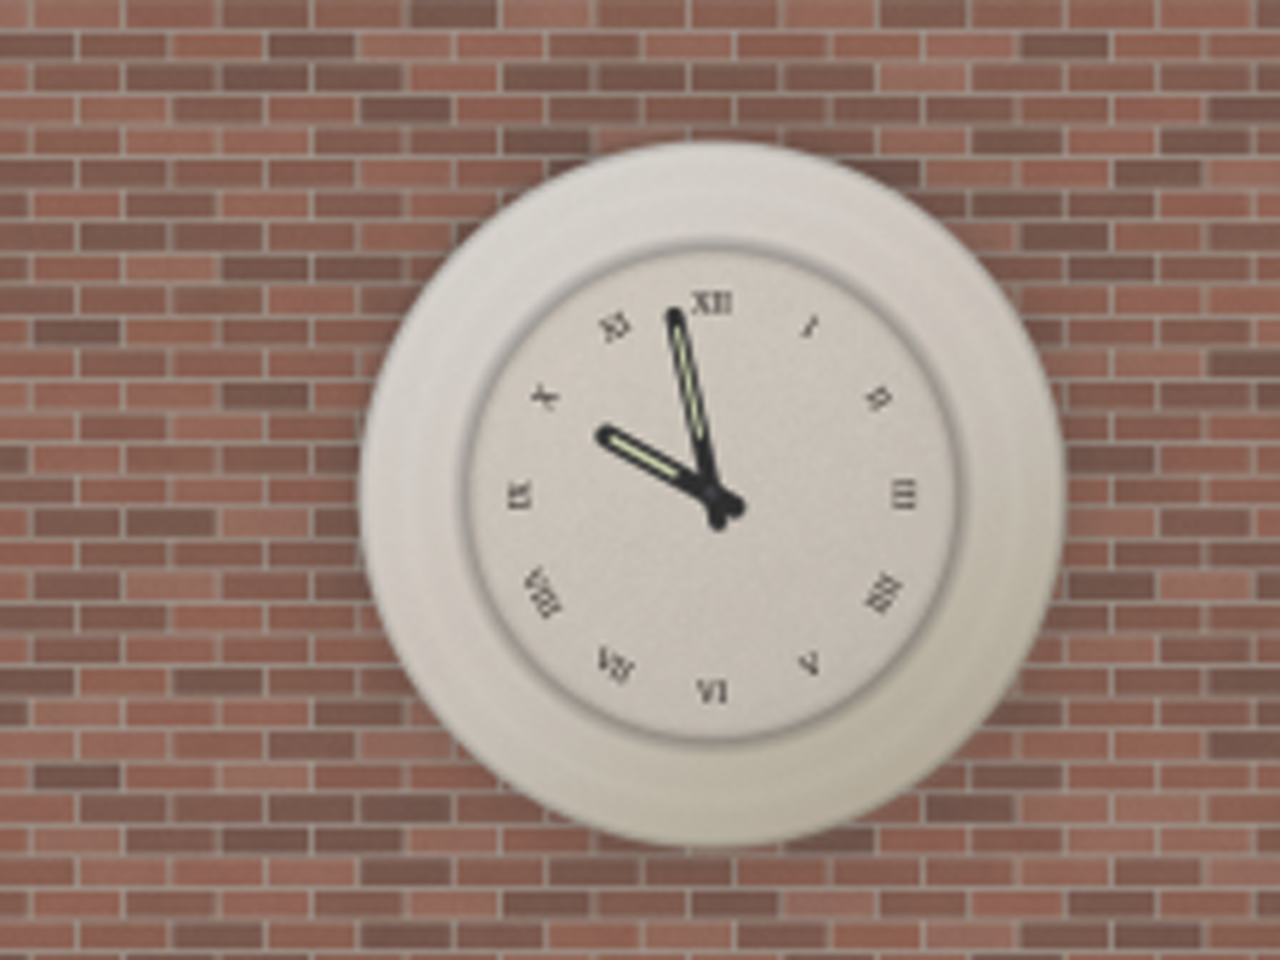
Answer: 9.58
